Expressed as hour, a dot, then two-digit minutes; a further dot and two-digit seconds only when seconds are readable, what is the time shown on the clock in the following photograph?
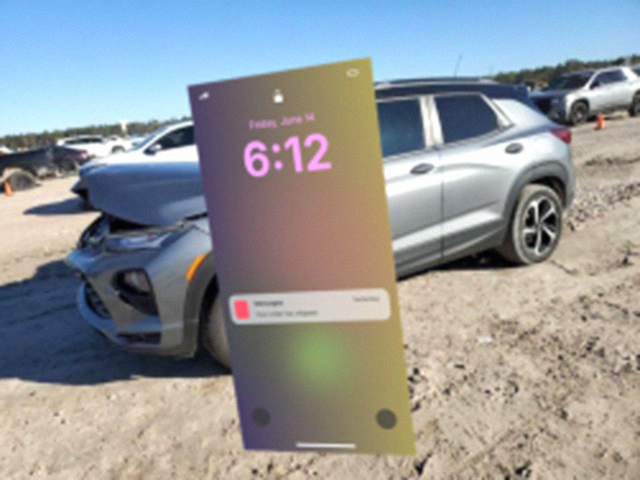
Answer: 6.12
